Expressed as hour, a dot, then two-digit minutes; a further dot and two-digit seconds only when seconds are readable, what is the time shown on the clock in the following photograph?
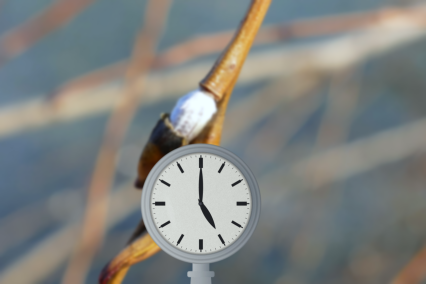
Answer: 5.00
